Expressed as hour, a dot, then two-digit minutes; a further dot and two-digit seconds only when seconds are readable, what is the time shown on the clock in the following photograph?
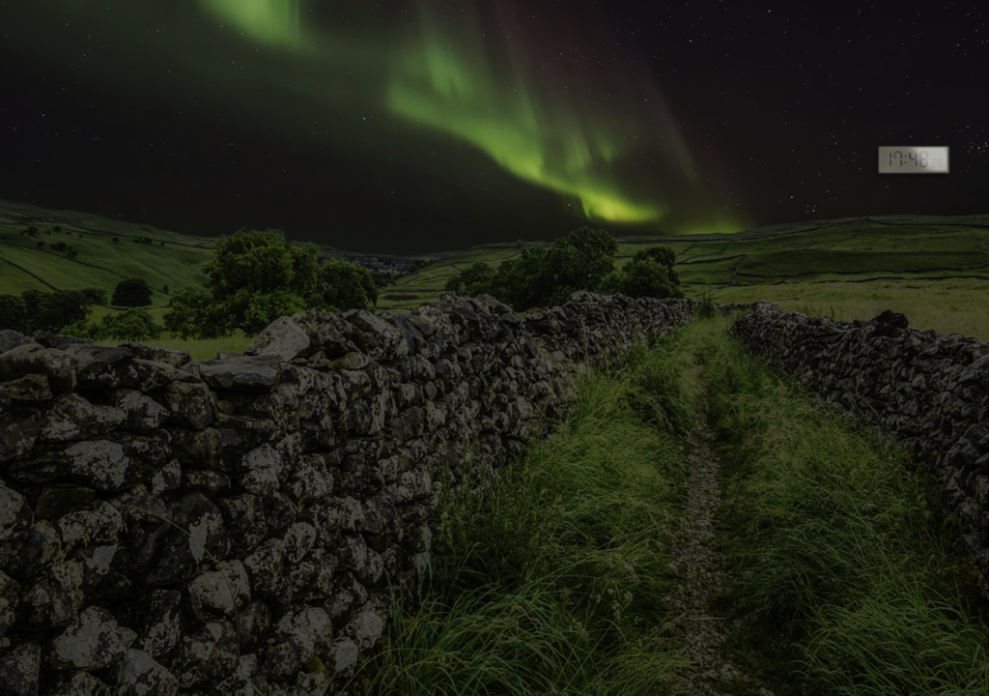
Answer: 17.48.28
